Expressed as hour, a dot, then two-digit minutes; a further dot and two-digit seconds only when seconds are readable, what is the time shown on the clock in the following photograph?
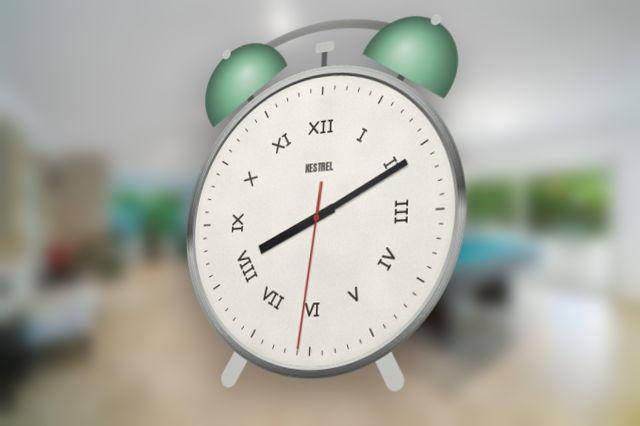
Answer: 8.10.31
